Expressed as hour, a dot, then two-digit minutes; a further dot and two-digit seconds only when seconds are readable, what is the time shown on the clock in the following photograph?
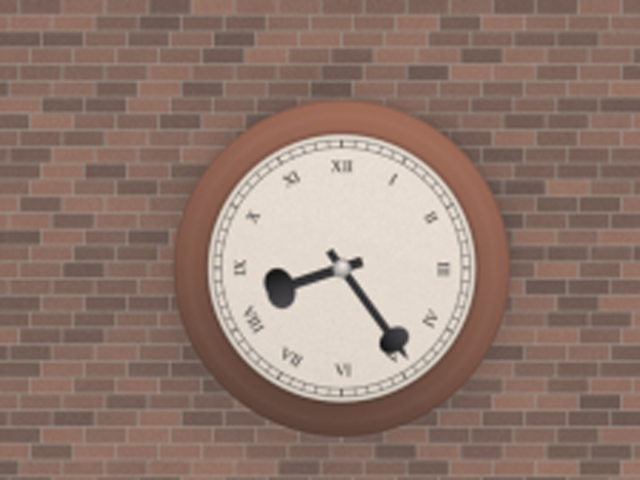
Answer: 8.24
